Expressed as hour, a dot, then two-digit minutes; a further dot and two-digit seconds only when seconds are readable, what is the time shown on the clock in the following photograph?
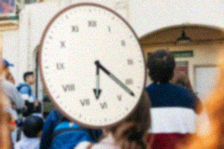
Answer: 6.22
